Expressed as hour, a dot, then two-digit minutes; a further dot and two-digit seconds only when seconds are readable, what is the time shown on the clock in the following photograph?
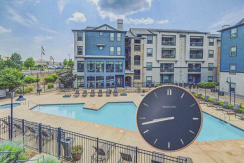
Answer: 8.43
